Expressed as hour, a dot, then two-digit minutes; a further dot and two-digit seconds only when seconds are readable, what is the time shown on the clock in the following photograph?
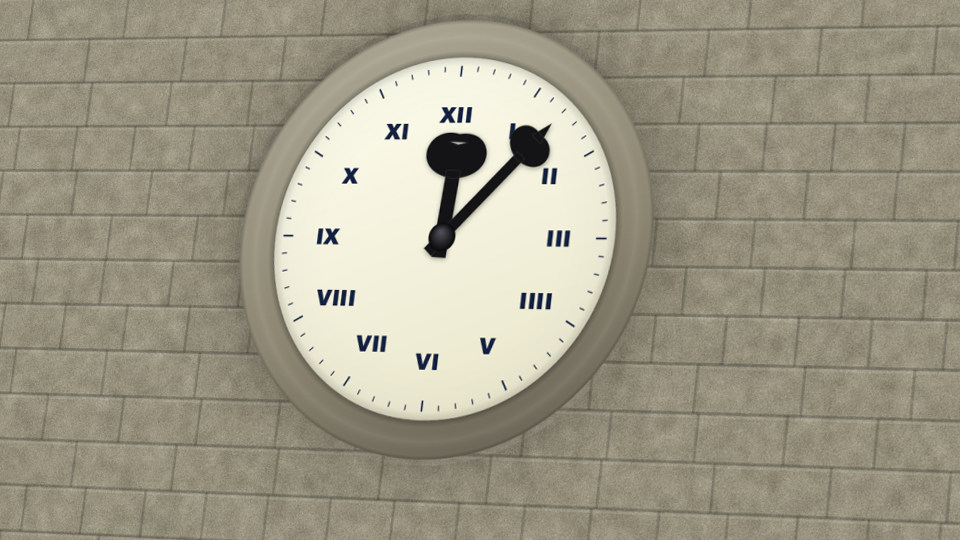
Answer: 12.07
